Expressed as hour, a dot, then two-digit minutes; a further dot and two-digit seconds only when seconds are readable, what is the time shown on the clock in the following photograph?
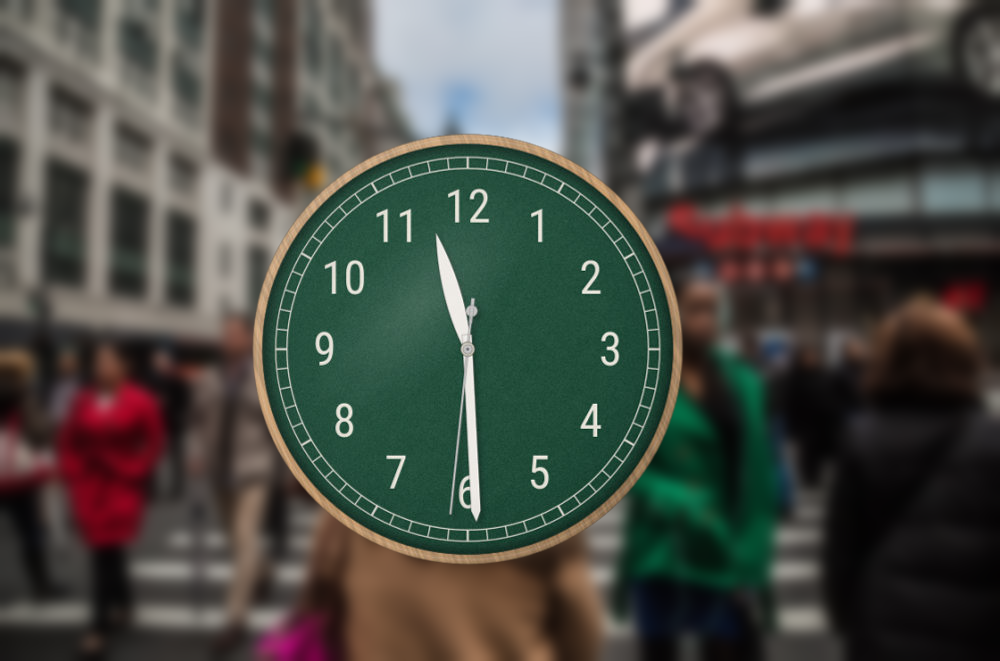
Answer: 11.29.31
